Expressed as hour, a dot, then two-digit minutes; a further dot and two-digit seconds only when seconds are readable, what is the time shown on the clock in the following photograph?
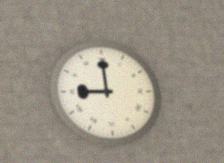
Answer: 9.00
